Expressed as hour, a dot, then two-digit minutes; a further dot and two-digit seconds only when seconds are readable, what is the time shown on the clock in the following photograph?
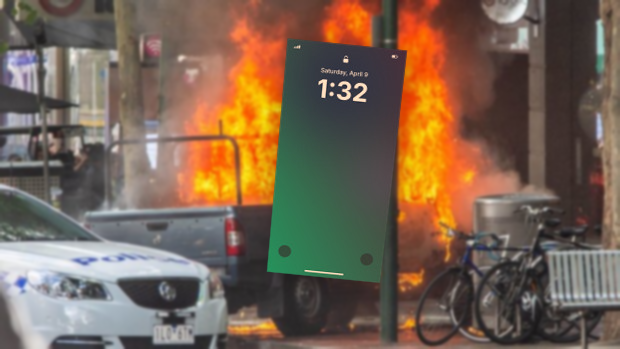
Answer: 1.32
